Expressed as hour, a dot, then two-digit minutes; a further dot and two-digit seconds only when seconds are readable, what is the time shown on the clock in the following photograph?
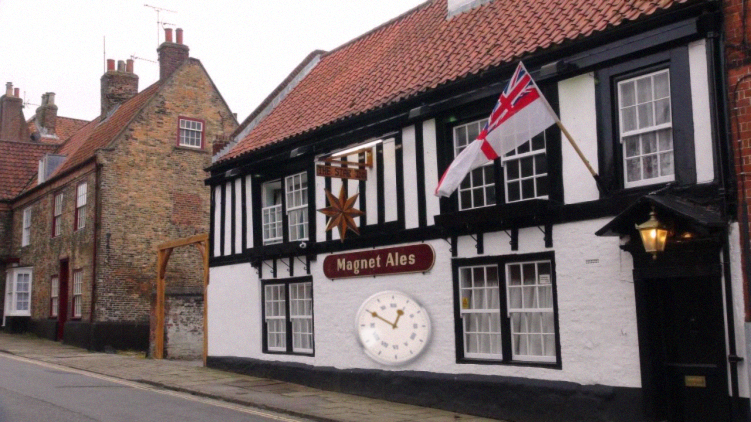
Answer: 12.50
